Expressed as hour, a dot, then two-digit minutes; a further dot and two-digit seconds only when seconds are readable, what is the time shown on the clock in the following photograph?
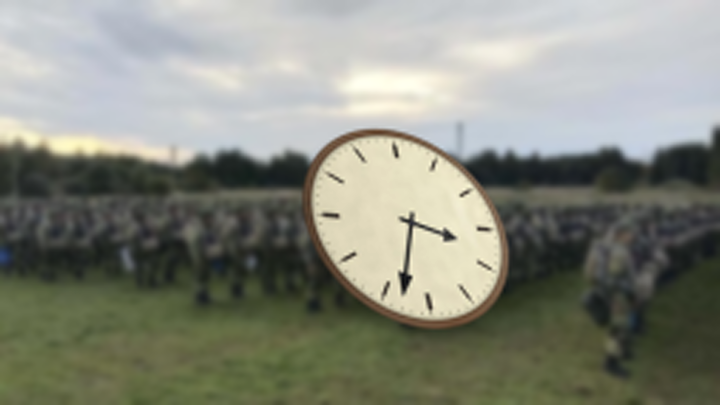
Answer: 3.33
